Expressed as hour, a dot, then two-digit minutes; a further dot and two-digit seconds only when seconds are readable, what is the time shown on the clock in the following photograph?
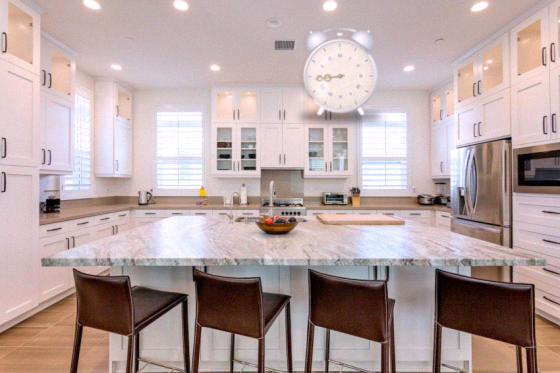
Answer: 8.44
